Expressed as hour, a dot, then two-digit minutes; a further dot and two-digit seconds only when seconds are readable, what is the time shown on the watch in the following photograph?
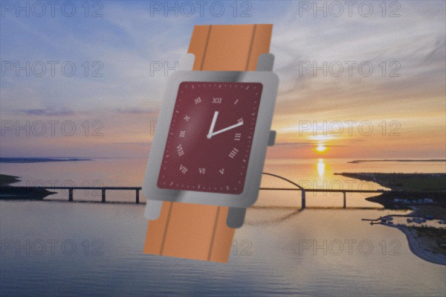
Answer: 12.11
